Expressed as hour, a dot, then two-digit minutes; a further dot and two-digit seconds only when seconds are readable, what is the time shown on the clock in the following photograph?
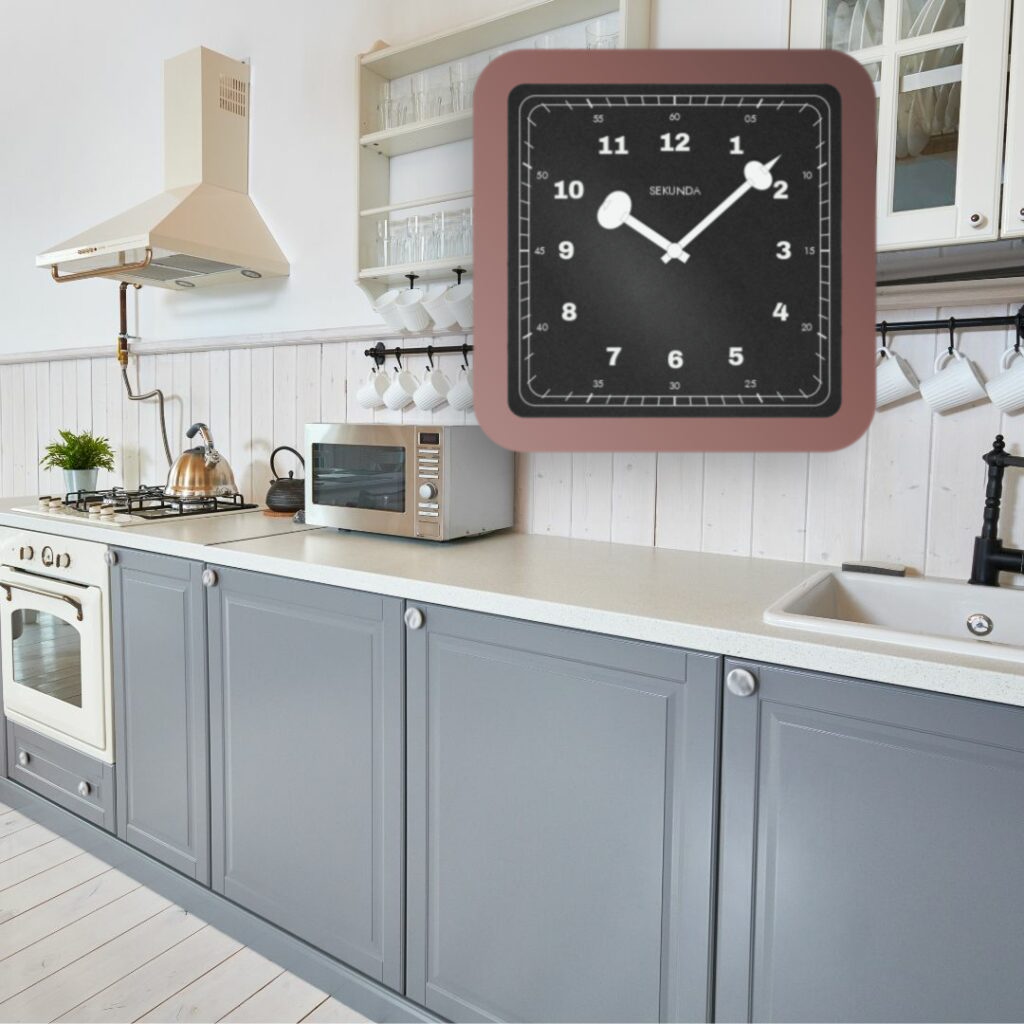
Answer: 10.08
